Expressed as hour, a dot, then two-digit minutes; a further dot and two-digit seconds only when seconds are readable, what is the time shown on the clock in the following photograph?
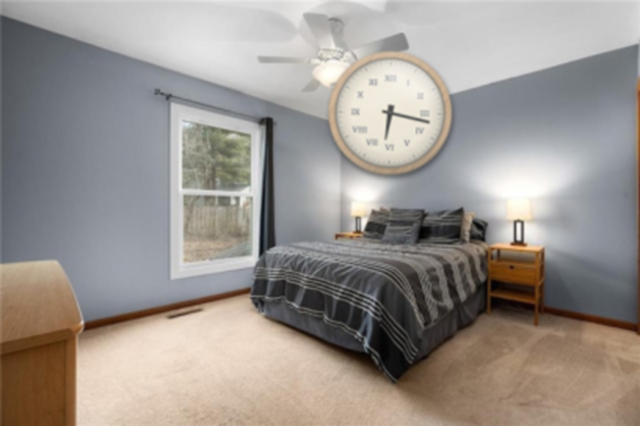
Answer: 6.17
